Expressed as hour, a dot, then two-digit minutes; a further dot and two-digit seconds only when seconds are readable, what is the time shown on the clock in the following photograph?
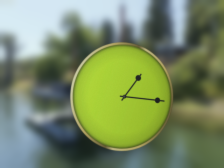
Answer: 1.16
